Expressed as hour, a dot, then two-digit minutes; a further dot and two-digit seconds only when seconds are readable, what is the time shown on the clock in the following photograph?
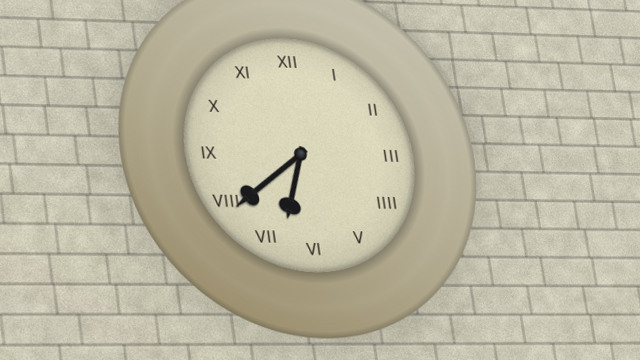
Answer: 6.39
